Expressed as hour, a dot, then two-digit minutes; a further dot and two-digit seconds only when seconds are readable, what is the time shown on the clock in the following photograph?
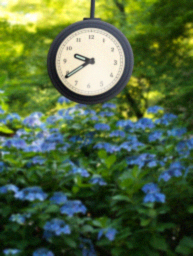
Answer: 9.39
